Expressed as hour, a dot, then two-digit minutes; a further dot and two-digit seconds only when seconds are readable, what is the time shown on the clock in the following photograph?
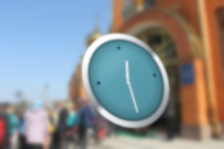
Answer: 12.30
